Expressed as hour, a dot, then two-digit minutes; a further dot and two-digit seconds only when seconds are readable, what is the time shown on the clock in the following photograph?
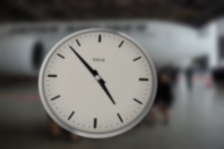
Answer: 4.53
